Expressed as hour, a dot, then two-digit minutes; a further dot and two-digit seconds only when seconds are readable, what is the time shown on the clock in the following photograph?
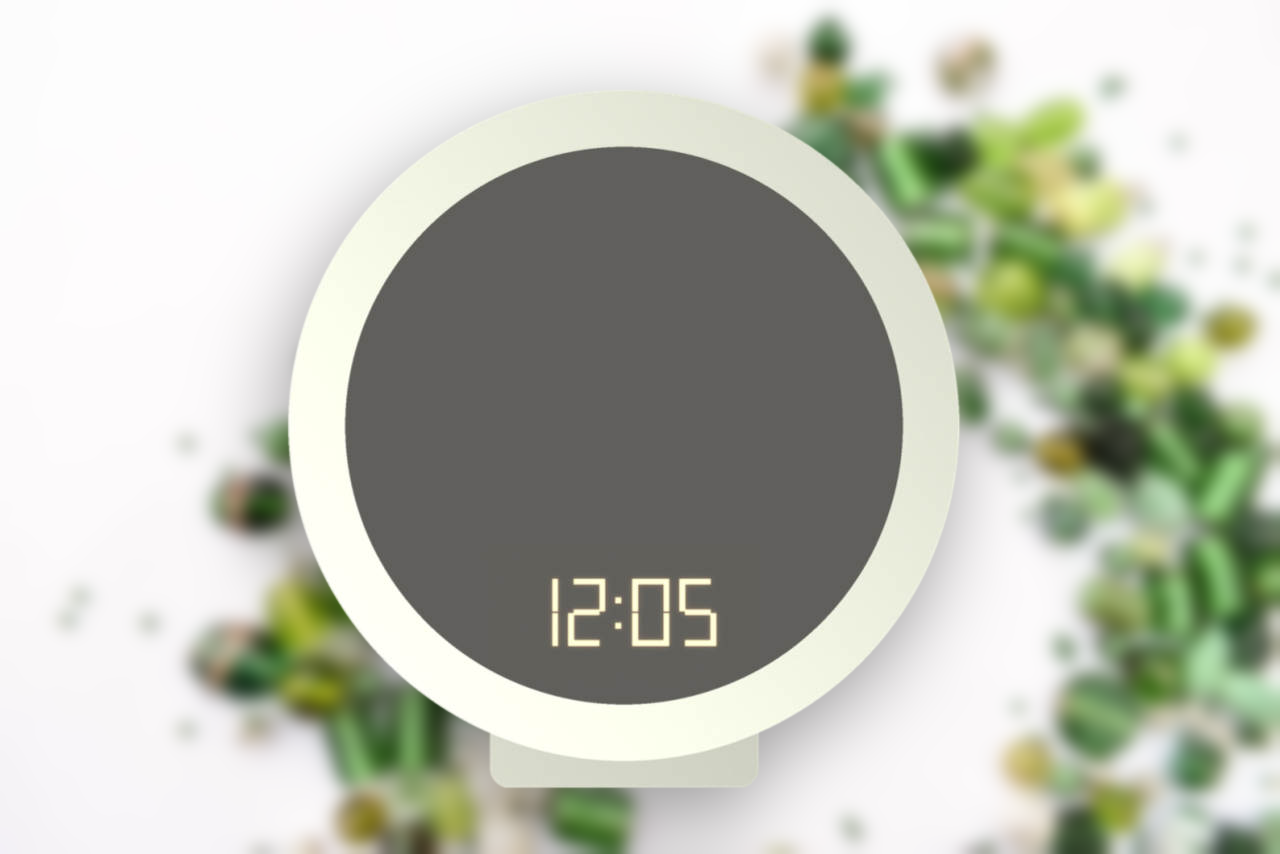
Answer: 12.05
